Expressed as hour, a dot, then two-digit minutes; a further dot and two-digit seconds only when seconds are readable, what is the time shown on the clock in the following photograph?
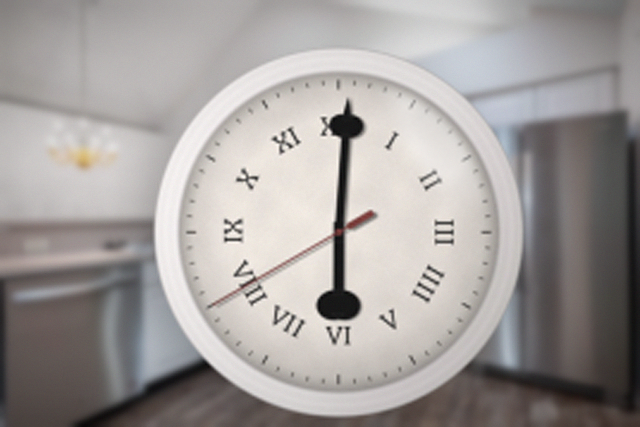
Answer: 6.00.40
